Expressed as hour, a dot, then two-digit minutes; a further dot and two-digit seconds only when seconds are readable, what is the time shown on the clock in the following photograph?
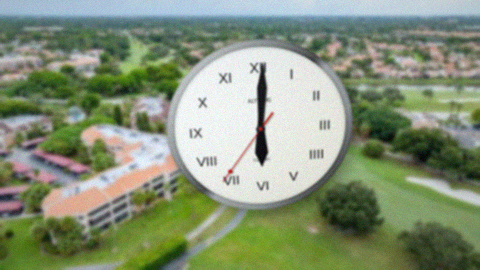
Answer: 6.00.36
